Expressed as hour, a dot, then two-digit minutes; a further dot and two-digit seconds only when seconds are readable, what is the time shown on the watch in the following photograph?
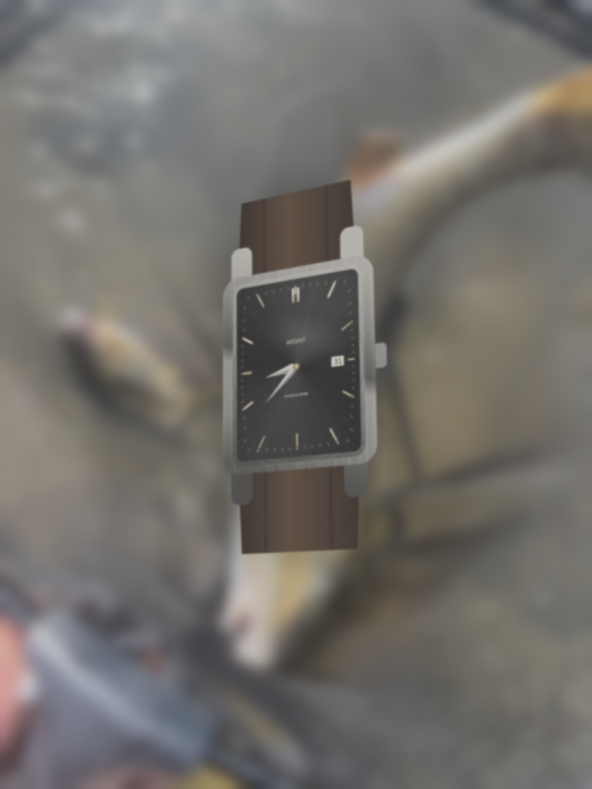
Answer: 8.38
